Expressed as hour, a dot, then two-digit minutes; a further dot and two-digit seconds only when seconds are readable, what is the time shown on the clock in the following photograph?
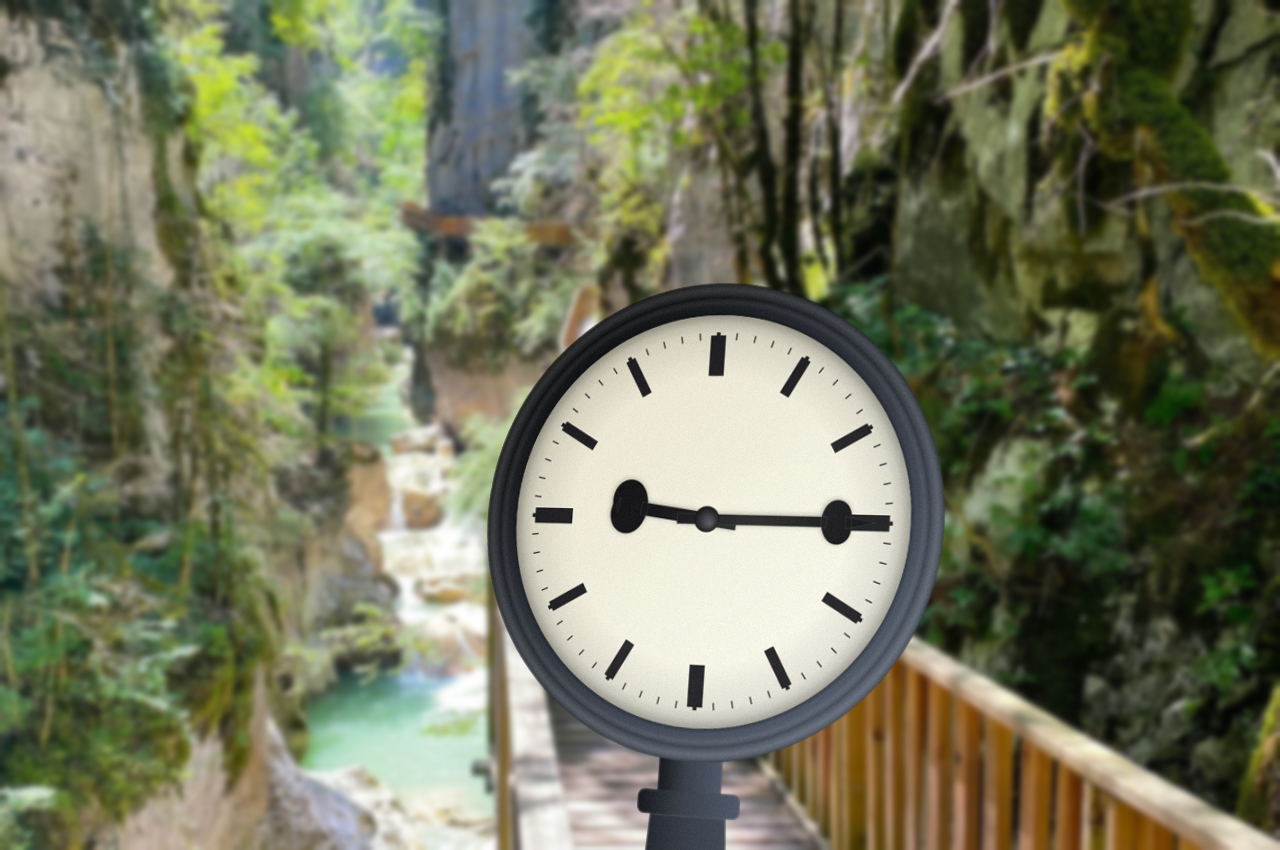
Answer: 9.15
